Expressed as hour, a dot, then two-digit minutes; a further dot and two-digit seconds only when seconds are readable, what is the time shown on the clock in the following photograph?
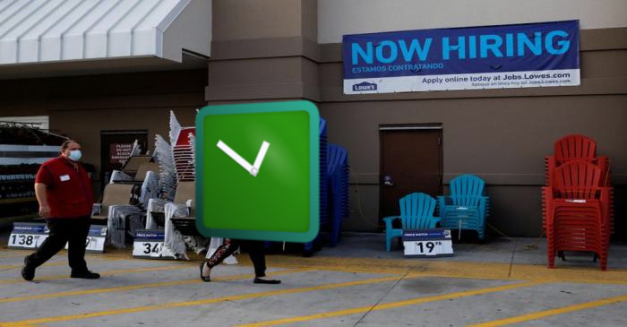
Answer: 12.51
